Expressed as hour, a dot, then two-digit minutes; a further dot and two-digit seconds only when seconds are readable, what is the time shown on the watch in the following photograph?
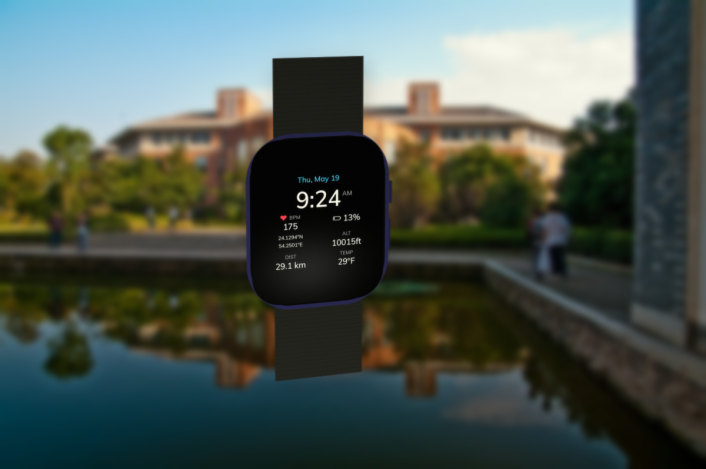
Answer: 9.24
